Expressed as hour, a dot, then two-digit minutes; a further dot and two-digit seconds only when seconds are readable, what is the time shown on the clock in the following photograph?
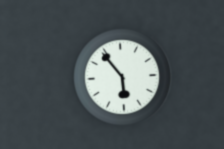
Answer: 5.54
